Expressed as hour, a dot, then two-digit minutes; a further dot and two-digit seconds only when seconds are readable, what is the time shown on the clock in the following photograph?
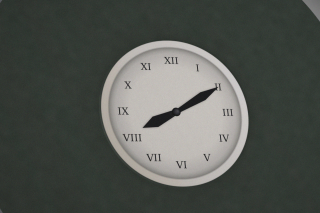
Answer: 8.10
